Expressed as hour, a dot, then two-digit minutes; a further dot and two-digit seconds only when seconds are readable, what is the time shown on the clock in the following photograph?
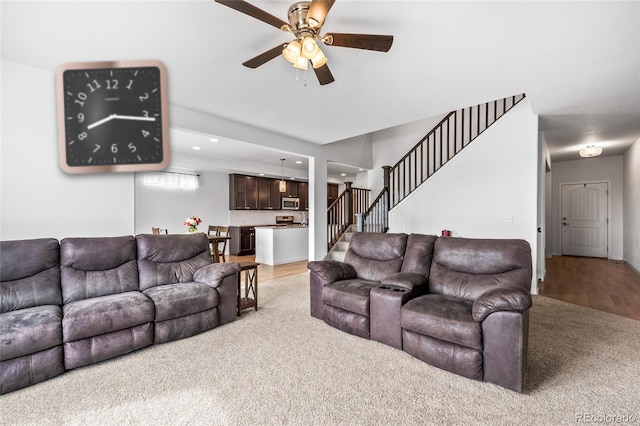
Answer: 8.16
